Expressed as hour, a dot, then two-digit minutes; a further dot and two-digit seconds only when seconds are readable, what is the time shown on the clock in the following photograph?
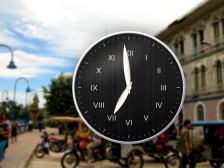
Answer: 6.59
